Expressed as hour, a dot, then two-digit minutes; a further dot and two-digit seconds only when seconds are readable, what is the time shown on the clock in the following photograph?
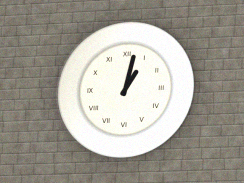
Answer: 1.02
